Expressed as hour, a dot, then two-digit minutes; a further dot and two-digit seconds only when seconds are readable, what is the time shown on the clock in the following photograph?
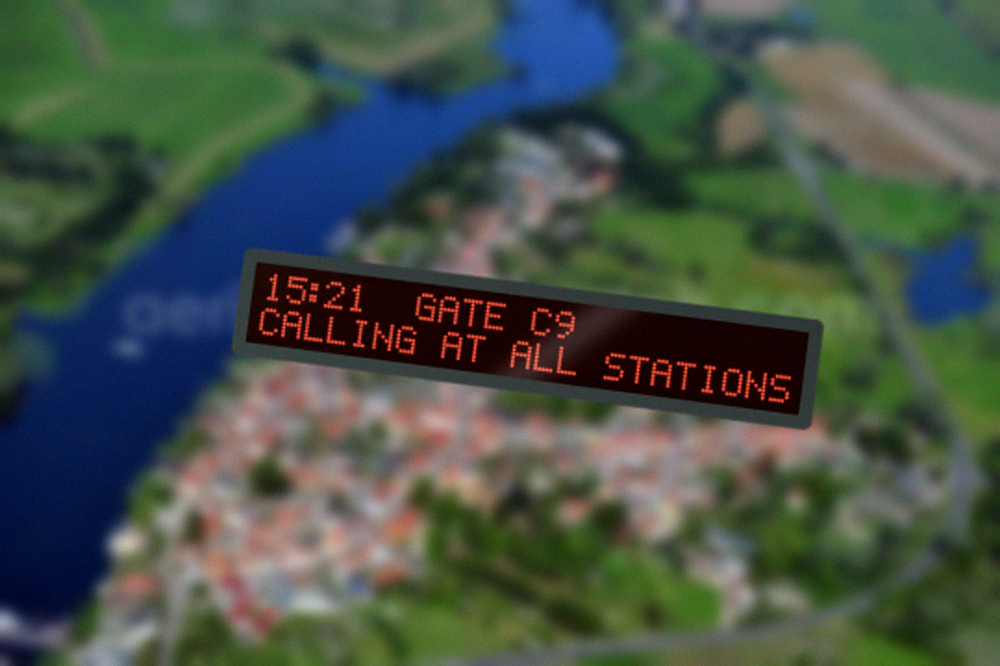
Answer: 15.21
